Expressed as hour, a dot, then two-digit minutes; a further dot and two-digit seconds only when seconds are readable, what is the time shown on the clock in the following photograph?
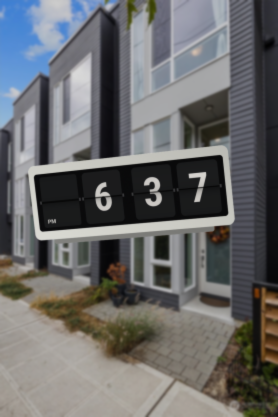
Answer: 6.37
